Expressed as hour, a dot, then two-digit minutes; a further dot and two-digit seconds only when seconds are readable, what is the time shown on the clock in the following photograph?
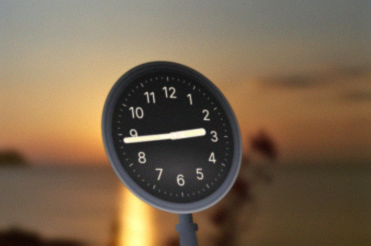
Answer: 2.44
